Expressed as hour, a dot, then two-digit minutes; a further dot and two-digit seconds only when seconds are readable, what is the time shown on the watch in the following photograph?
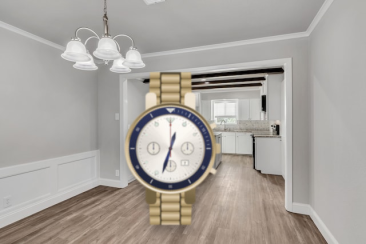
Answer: 12.33
